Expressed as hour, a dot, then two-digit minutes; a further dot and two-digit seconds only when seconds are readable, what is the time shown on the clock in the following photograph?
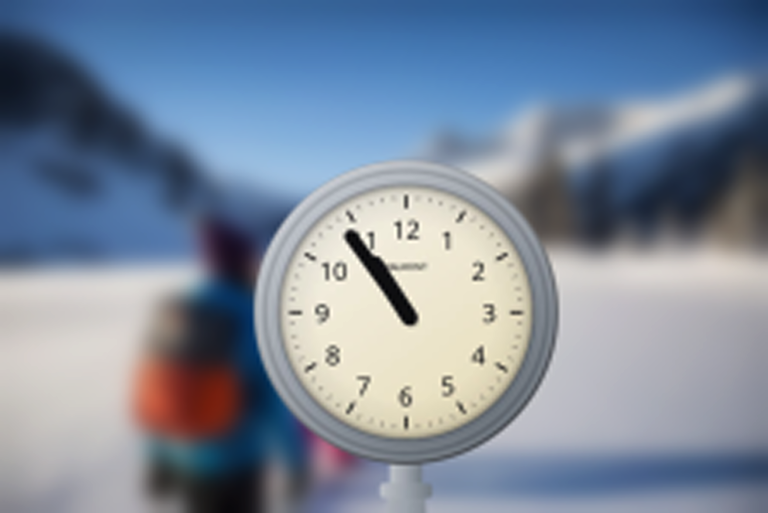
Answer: 10.54
